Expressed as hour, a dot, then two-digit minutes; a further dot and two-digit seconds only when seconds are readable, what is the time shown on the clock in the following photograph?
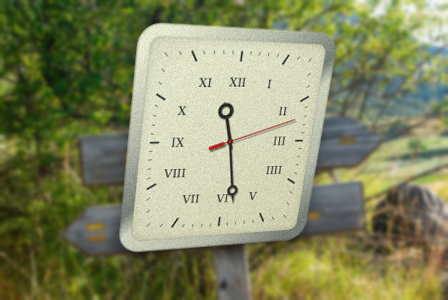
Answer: 11.28.12
